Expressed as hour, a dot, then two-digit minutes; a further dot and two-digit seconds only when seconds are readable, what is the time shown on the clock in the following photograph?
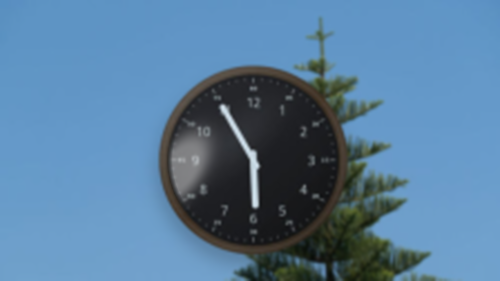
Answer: 5.55
